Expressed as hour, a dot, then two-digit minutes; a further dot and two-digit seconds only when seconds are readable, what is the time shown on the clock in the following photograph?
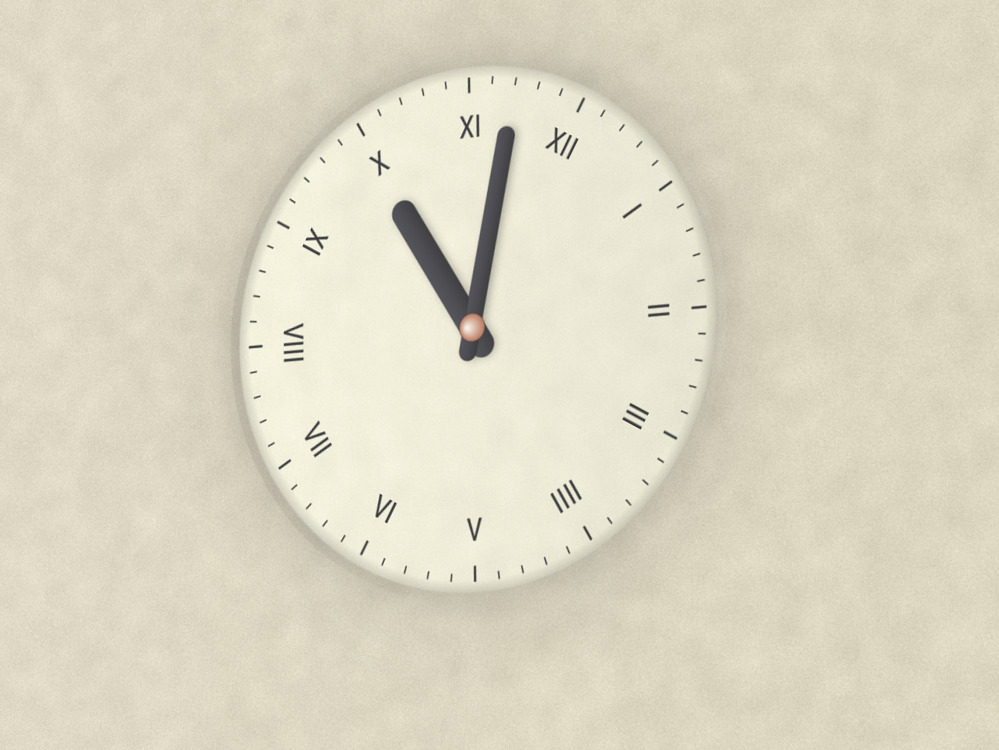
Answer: 9.57
